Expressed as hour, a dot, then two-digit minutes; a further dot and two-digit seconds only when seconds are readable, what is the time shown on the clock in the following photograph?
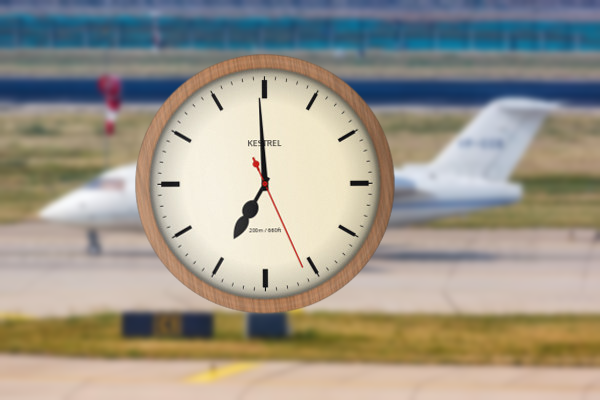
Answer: 6.59.26
